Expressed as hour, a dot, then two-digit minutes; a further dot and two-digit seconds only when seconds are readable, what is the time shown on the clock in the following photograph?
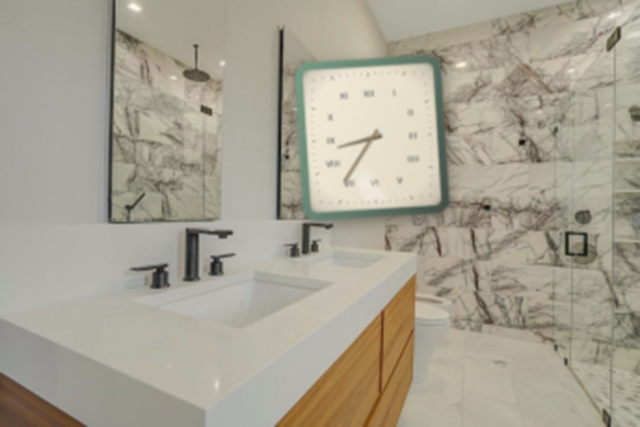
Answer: 8.36
